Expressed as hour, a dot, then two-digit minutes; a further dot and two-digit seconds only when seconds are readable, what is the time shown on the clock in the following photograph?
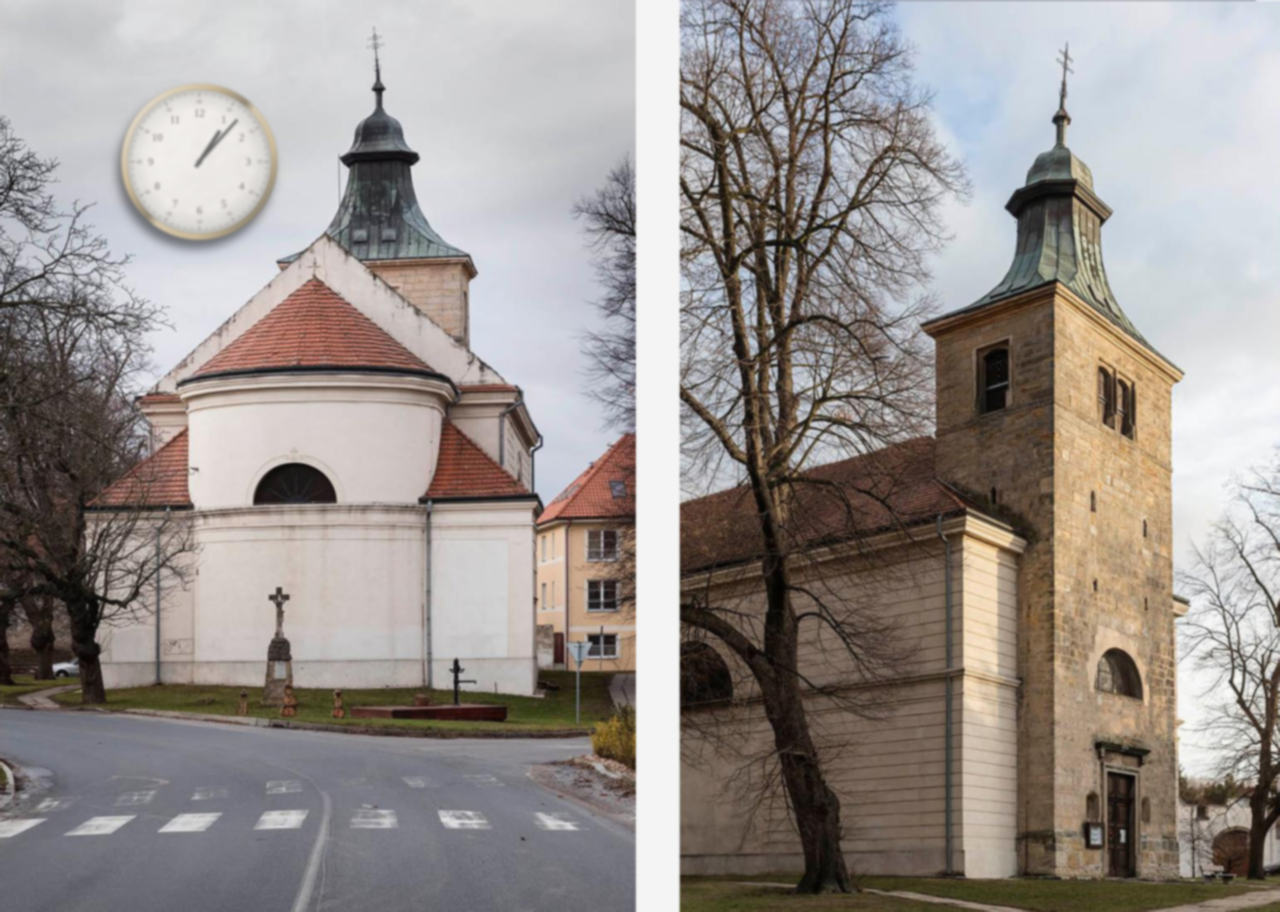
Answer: 1.07
